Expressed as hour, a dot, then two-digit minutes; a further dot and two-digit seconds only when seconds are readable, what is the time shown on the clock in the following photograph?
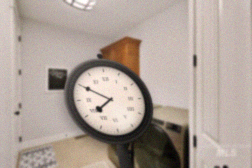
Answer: 7.50
